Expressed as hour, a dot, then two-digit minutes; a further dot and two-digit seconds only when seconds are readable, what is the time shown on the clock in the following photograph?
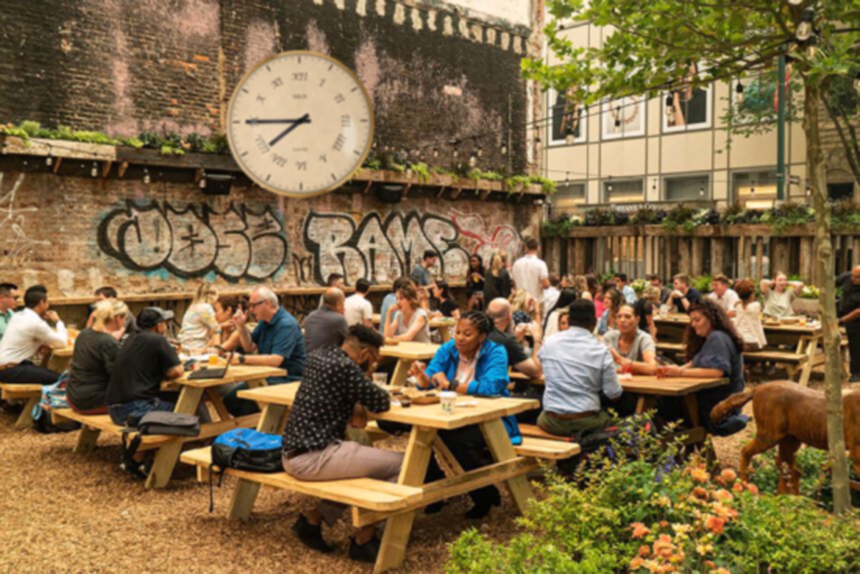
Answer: 7.45
